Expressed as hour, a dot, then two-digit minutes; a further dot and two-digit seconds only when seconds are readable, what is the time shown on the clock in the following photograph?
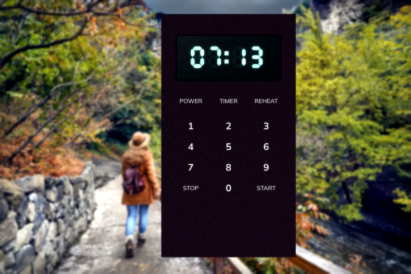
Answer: 7.13
